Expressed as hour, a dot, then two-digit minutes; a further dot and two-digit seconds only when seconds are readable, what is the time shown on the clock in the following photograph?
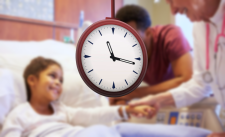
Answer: 11.17
